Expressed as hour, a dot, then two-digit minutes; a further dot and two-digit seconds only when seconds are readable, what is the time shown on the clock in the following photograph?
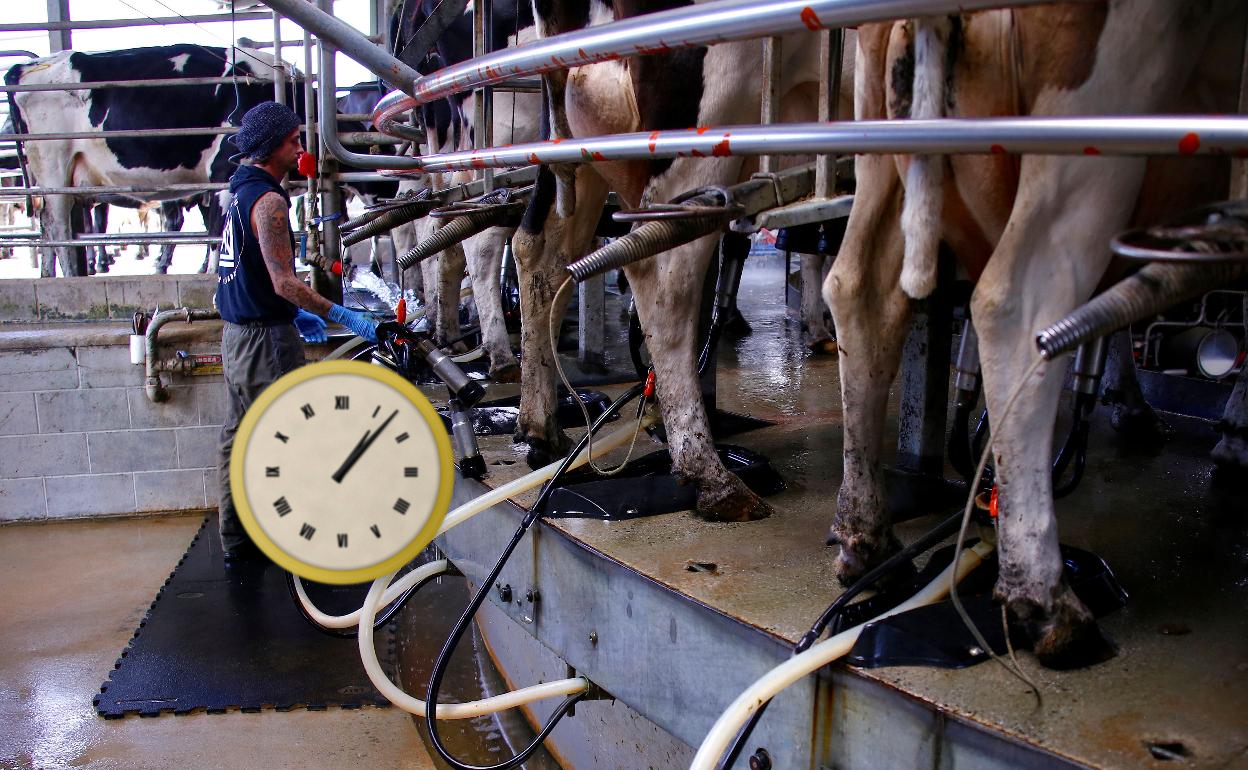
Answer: 1.07
